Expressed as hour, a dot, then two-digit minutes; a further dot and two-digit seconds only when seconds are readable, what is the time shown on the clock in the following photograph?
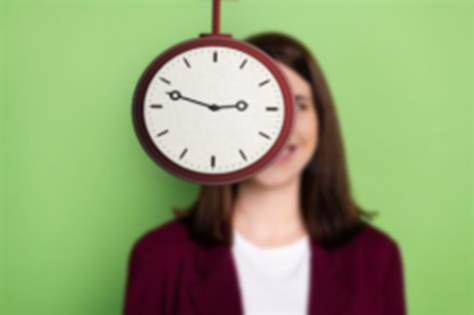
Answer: 2.48
